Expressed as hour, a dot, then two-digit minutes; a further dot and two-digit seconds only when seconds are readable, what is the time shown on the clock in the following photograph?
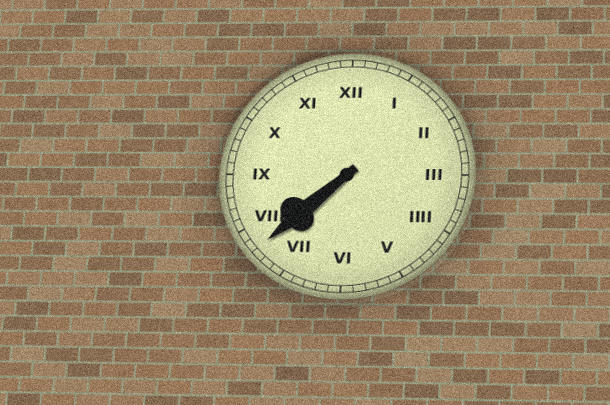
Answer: 7.38
